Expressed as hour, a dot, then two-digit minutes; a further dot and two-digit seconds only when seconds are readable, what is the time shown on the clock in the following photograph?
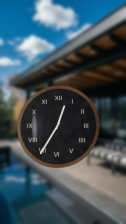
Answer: 12.35
